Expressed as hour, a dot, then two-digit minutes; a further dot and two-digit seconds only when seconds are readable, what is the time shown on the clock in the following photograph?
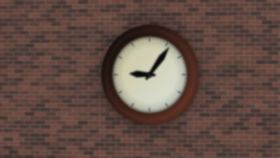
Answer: 9.06
